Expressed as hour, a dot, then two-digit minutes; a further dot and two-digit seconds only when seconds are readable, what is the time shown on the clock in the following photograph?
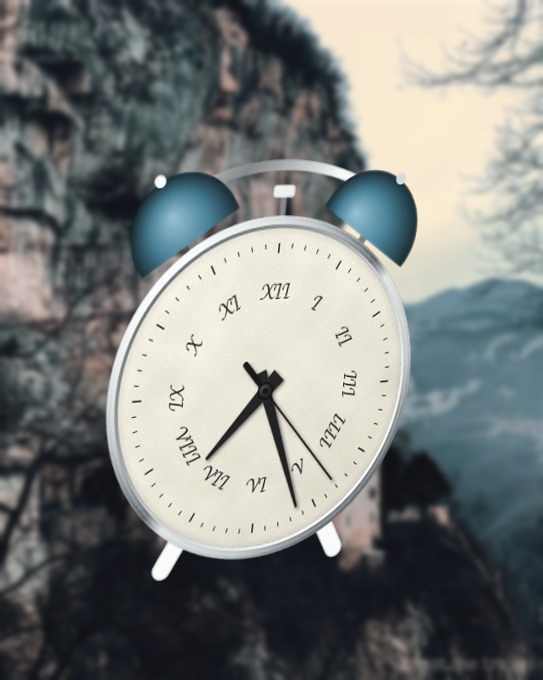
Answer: 7.26.23
